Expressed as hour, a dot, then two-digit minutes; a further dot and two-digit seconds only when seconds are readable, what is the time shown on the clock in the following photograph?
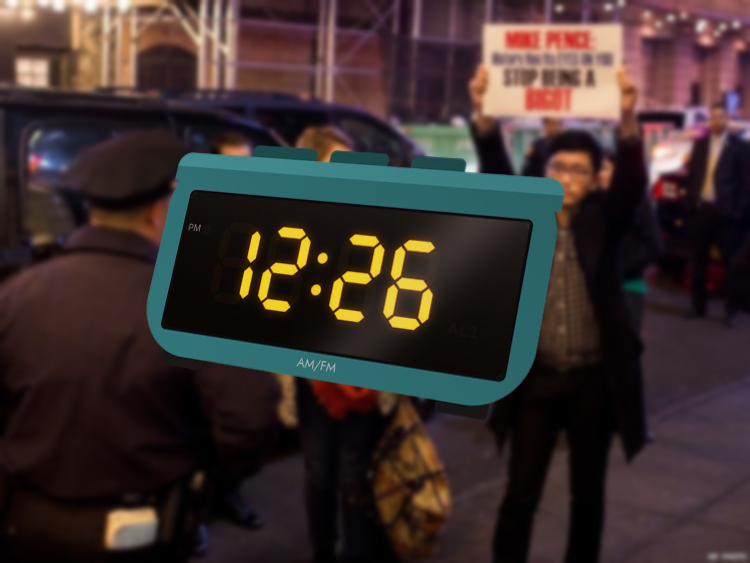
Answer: 12.26
